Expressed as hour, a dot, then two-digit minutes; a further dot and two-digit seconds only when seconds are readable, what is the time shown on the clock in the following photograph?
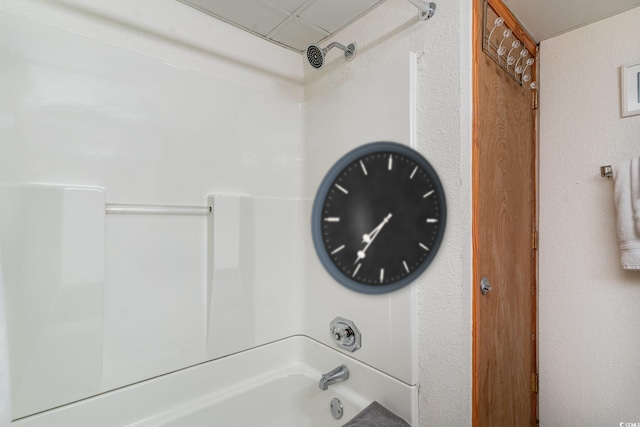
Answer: 7.36
